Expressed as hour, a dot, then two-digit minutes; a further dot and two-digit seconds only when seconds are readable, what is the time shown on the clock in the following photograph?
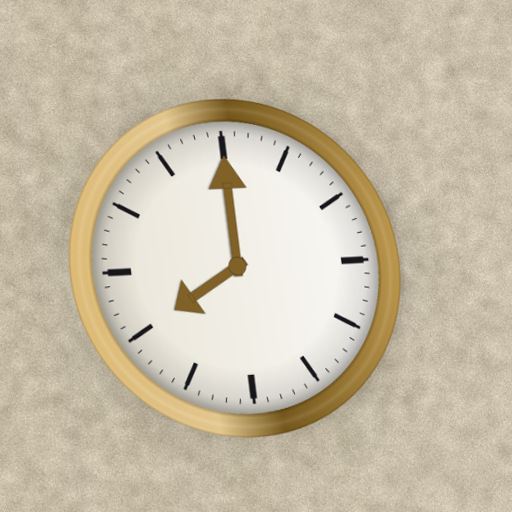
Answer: 8.00
